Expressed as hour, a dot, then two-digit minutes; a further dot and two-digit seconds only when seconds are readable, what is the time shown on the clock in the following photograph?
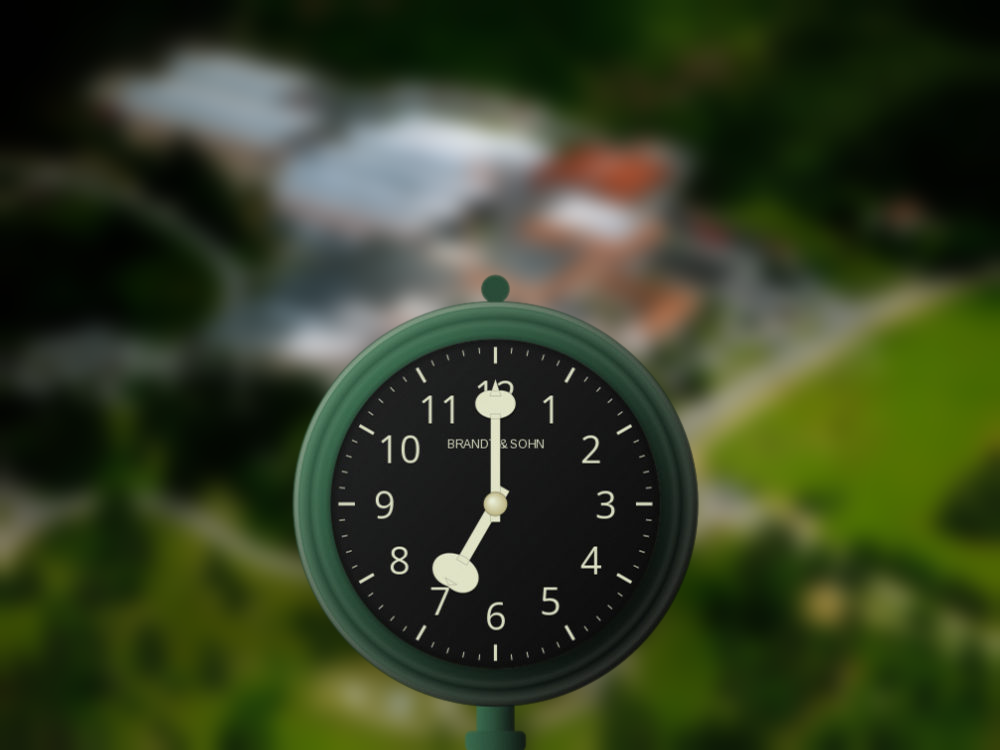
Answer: 7.00
